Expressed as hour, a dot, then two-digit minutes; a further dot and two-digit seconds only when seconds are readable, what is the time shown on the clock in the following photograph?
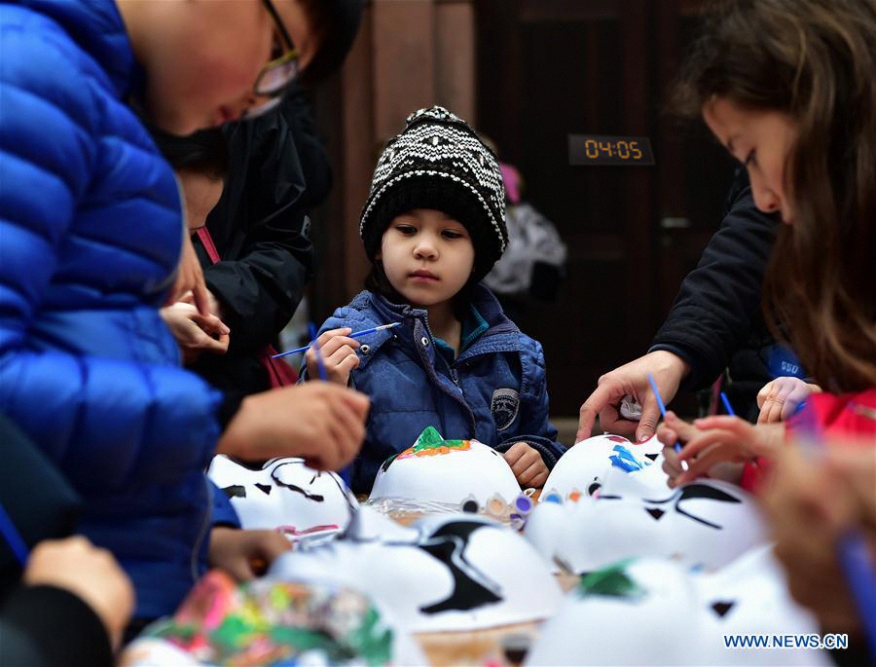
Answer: 4.05
